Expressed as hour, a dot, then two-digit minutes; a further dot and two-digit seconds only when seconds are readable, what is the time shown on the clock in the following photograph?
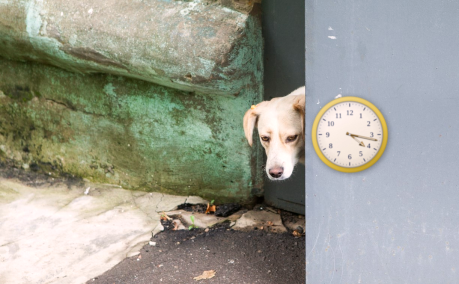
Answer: 4.17
